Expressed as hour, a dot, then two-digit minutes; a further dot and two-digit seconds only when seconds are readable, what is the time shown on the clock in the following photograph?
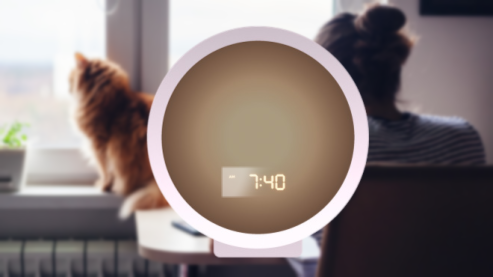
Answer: 7.40
